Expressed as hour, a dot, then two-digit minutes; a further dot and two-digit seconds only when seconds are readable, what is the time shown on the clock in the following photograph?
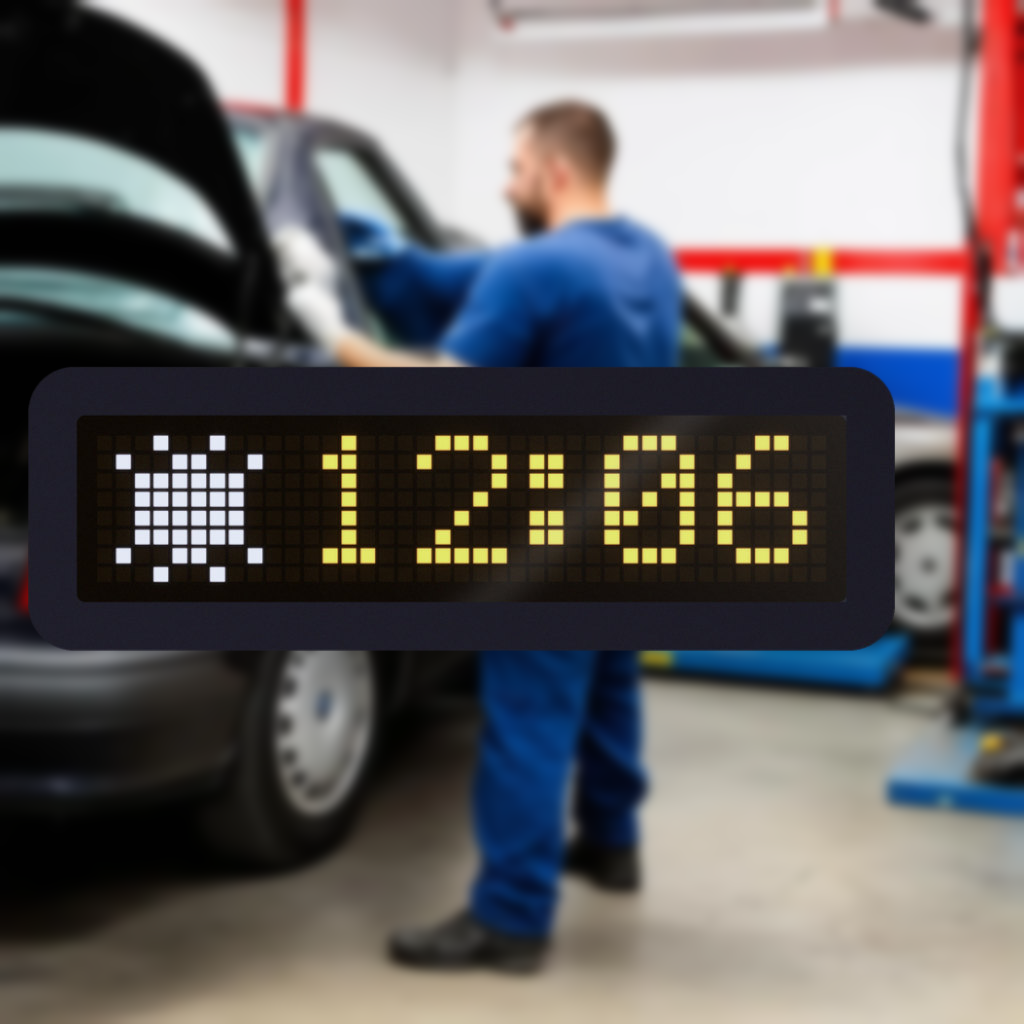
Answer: 12.06
